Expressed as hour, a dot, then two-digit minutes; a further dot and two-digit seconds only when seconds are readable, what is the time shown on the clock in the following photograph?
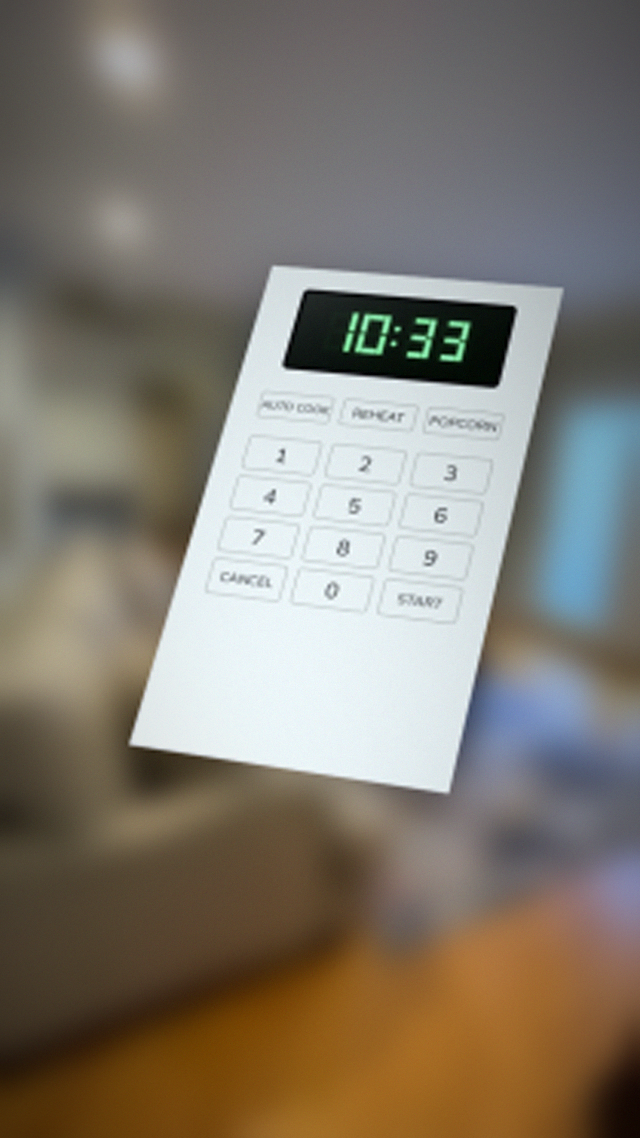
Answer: 10.33
